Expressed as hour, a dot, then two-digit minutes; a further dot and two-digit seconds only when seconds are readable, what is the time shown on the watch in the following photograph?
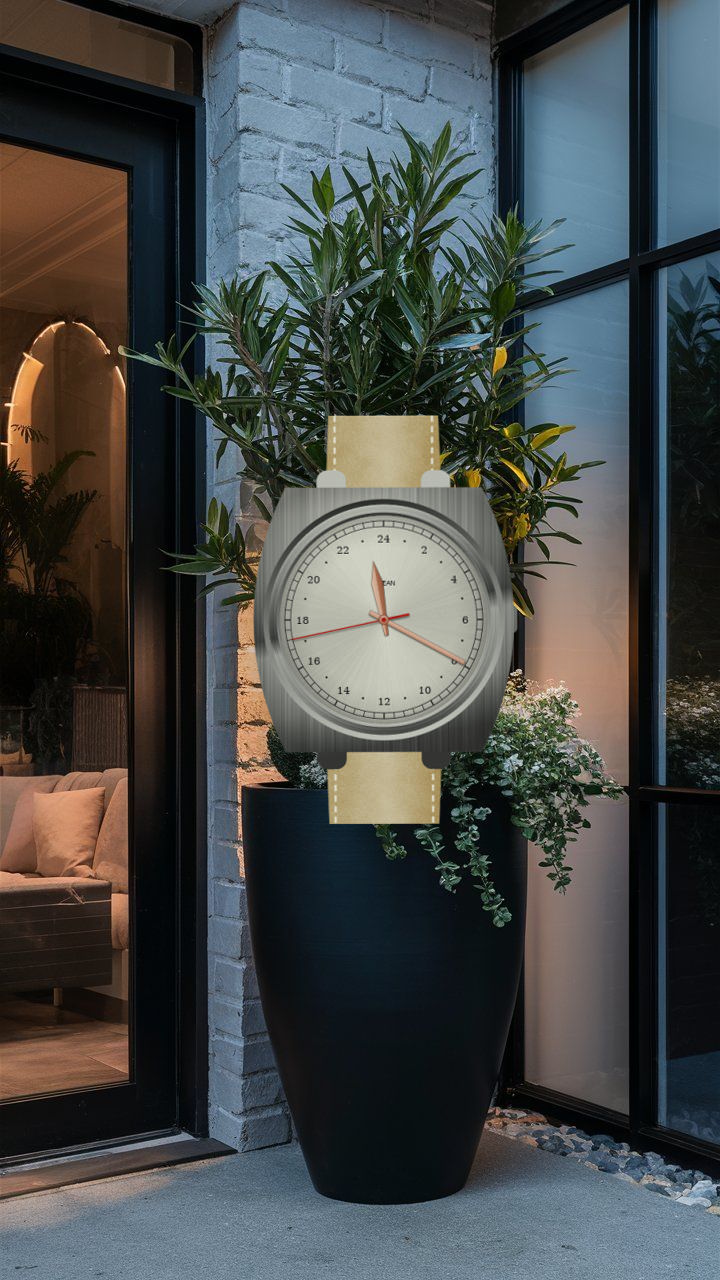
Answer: 23.19.43
